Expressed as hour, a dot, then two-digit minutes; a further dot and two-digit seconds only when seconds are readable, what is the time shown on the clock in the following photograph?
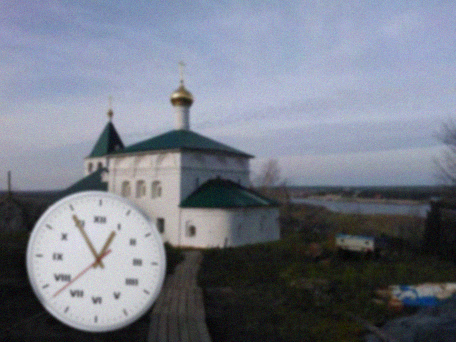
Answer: 12.54.38
